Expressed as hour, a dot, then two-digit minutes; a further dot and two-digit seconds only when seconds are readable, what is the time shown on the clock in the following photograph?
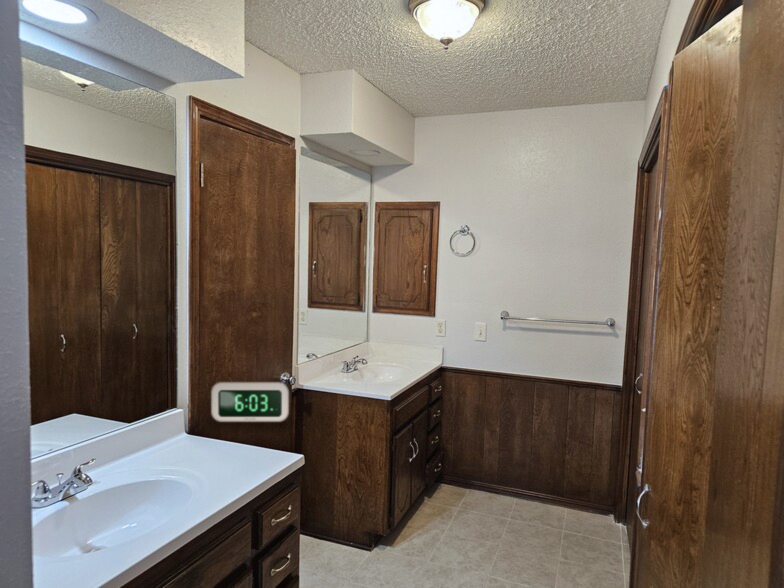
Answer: 6.03
